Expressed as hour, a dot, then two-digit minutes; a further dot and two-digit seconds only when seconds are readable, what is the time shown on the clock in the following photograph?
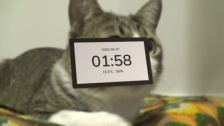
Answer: 1.58
